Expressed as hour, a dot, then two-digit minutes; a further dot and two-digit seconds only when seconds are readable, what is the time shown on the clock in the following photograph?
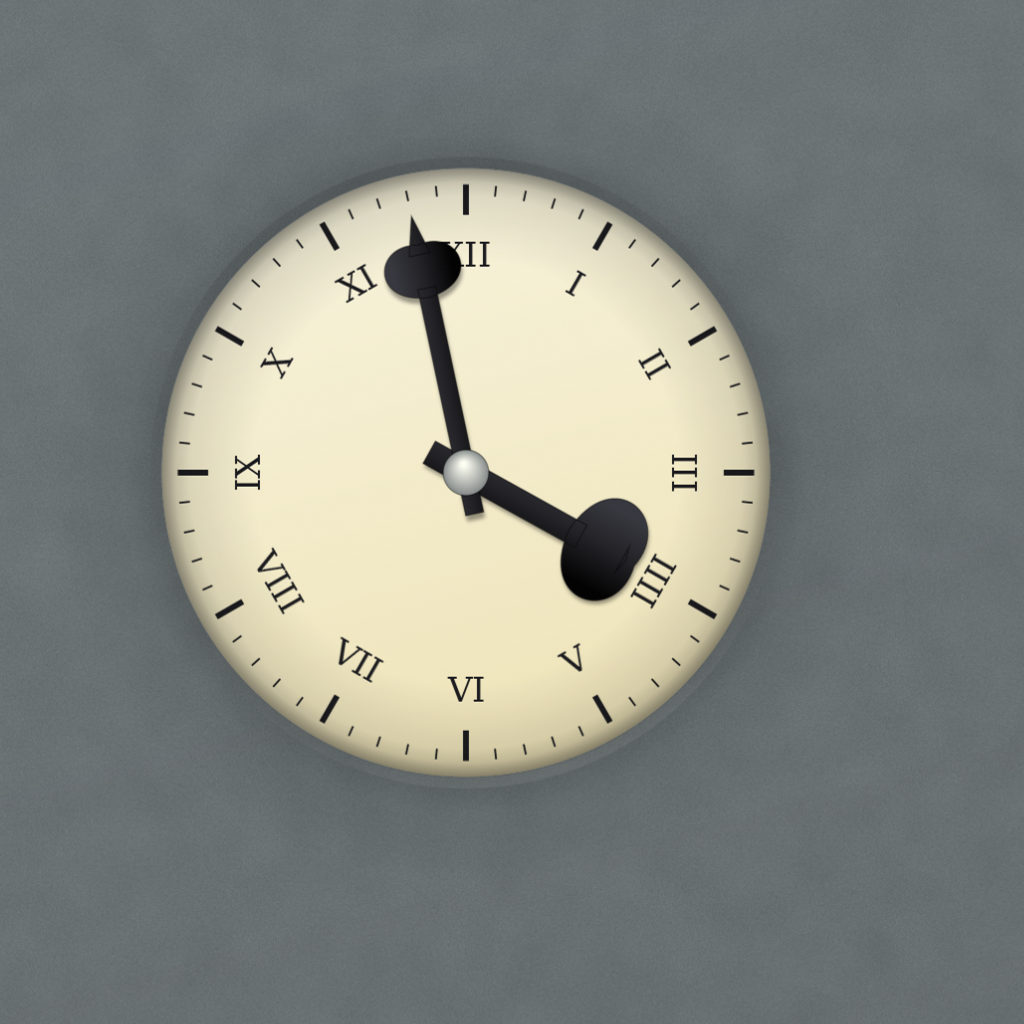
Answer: 3.58
